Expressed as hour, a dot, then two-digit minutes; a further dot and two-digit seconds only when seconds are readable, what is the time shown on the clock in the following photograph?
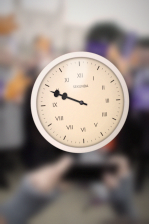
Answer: 9.49
